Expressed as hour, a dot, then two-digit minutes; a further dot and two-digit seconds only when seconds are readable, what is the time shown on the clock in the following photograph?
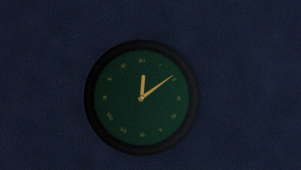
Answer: 12.09
